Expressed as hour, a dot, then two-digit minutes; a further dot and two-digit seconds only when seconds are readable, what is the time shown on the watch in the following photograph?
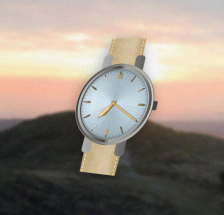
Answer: 7.20
